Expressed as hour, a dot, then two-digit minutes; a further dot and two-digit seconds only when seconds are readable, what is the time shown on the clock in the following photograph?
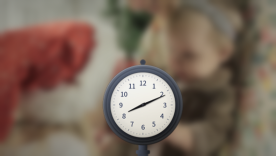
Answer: 8.11
